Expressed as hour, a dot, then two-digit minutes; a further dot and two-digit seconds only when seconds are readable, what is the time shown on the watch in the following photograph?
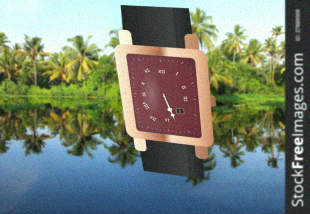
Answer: 5.27
